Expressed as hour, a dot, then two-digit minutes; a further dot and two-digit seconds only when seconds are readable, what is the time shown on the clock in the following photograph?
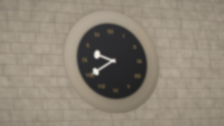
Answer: 9.40
